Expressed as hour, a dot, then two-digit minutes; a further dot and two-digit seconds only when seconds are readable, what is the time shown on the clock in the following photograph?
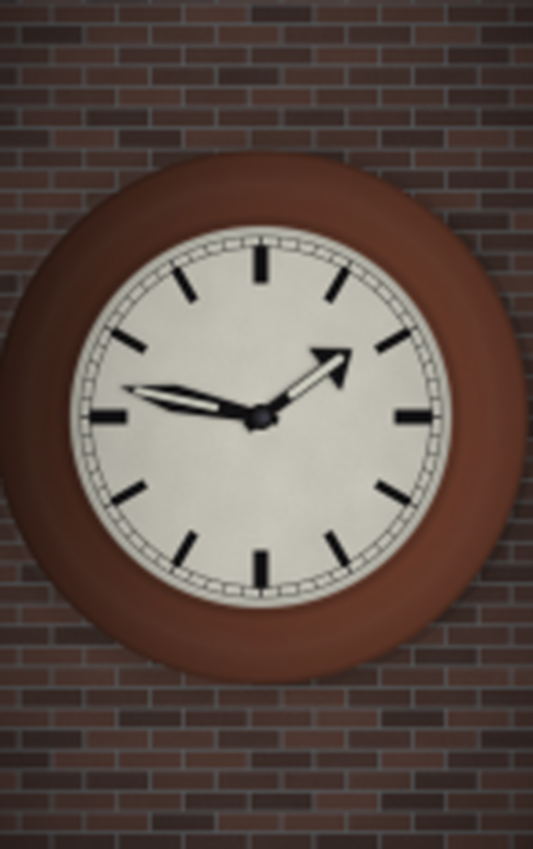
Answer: 1.47
